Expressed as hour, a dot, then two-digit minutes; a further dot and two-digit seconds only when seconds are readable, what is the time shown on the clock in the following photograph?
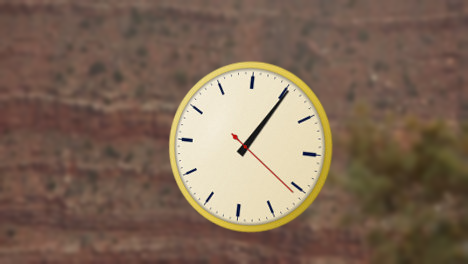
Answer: 1.05.21
